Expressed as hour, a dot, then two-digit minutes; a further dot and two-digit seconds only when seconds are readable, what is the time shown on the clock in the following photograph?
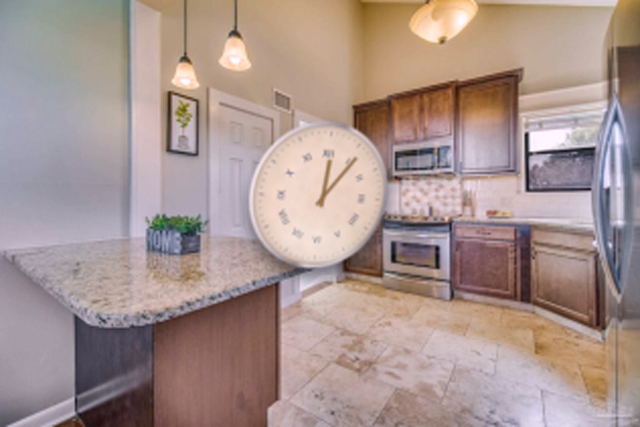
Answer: 12.06
